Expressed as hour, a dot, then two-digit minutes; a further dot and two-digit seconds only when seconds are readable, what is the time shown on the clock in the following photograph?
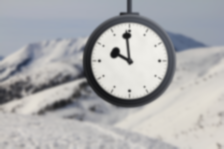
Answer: 9.59
